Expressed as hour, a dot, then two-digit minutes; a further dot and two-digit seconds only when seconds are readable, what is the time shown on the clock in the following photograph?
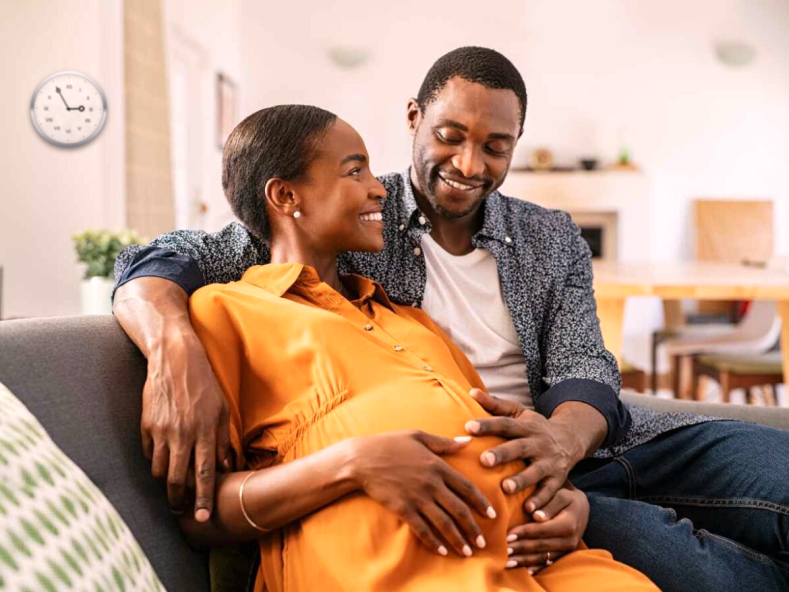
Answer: 2.55
